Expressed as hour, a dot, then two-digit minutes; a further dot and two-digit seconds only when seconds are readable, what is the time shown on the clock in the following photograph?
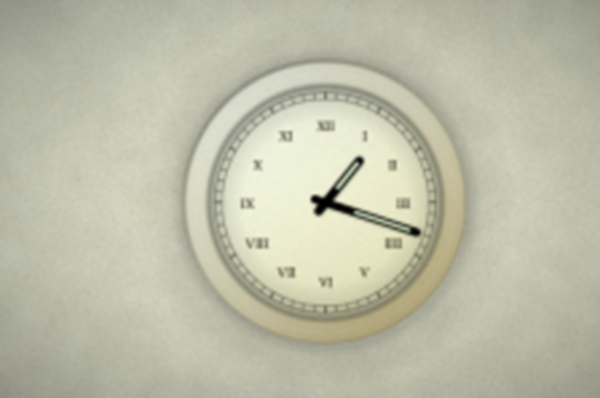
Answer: 1.18
